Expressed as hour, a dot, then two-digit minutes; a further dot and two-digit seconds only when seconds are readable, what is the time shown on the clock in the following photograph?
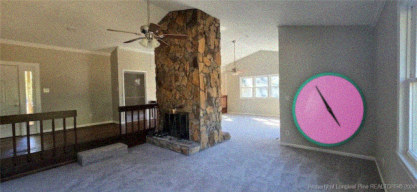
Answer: 4.55
